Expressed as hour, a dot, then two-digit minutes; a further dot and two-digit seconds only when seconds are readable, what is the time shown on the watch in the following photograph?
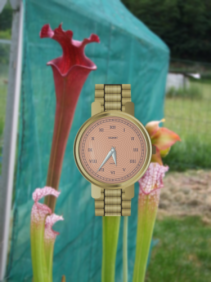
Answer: 5.36
